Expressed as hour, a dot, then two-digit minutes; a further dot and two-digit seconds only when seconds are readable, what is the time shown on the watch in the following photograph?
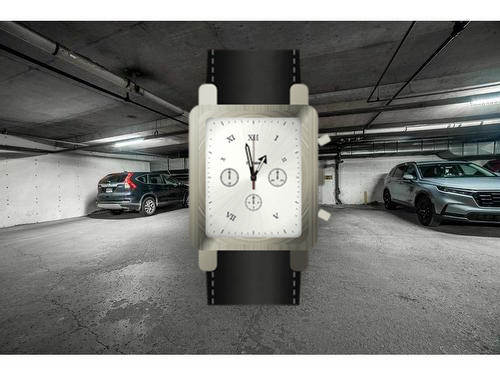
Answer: 12.58
